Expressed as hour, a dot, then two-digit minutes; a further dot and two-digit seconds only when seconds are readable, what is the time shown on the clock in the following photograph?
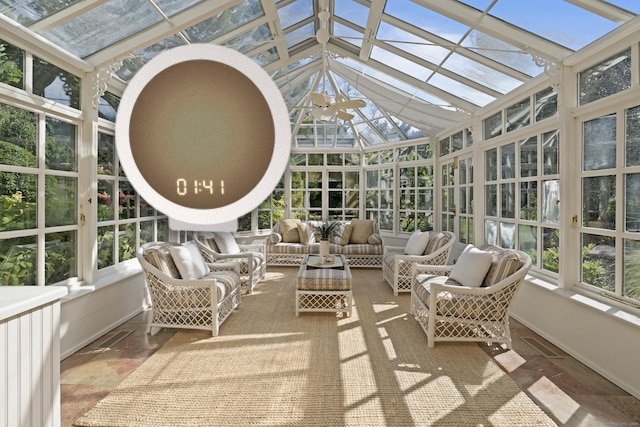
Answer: 1.41
